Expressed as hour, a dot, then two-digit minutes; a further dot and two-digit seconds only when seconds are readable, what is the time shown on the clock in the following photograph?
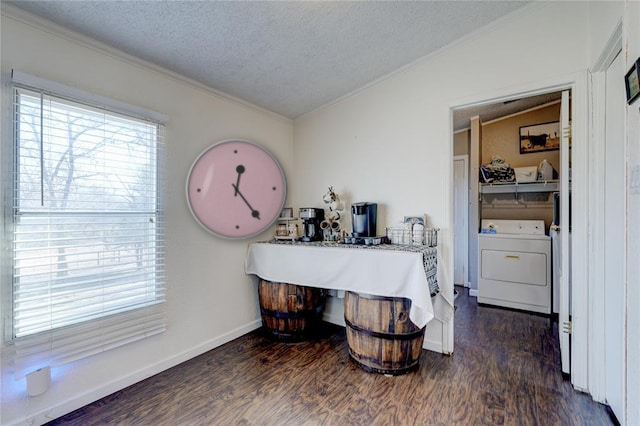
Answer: 12.24
